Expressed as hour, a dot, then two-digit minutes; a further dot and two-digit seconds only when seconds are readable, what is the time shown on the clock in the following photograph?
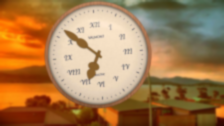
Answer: 6.52
